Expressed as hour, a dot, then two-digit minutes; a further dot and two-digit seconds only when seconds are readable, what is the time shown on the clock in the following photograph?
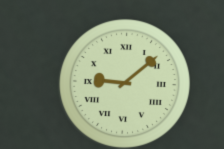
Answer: 9.08
